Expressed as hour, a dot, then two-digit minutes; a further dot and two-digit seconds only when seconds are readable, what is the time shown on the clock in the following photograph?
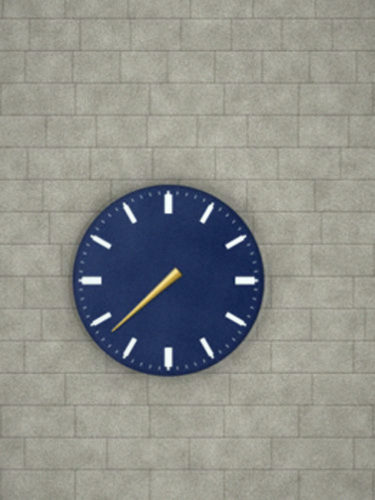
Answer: 7.38
